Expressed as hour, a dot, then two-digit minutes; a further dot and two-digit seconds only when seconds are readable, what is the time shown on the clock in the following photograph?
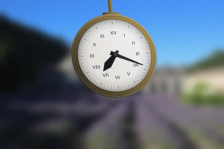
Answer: 7.19
